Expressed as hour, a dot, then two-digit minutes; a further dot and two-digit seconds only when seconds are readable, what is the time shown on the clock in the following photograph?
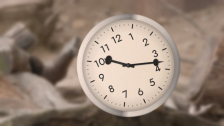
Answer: 10.18
